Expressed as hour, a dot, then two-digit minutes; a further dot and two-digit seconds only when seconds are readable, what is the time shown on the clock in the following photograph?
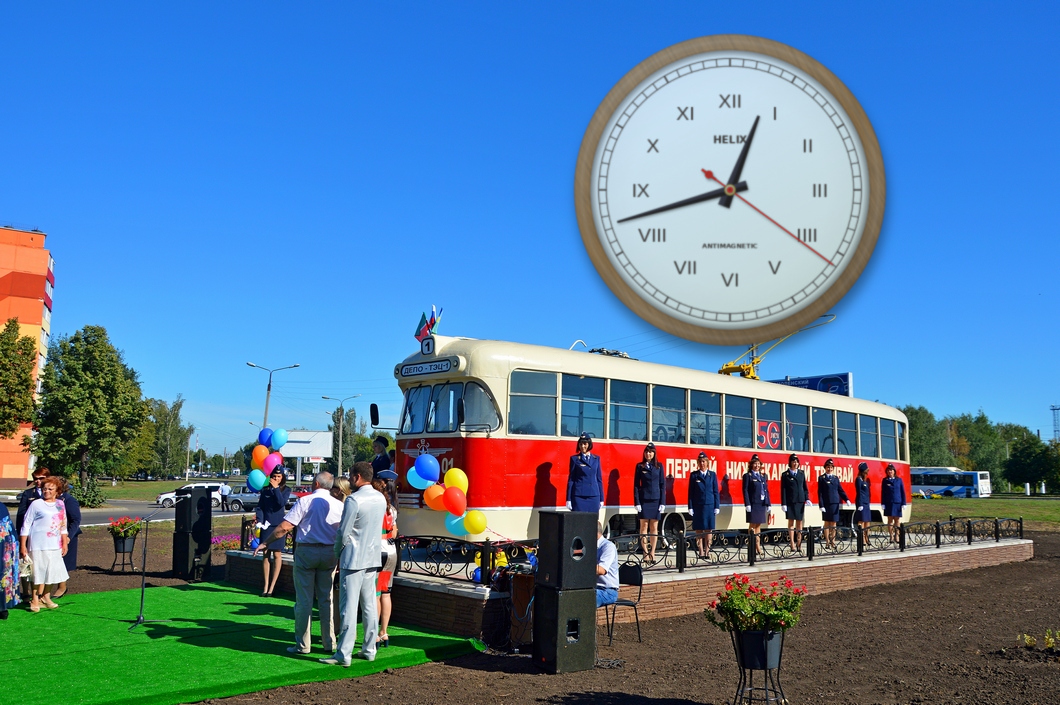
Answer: 12.42.21
